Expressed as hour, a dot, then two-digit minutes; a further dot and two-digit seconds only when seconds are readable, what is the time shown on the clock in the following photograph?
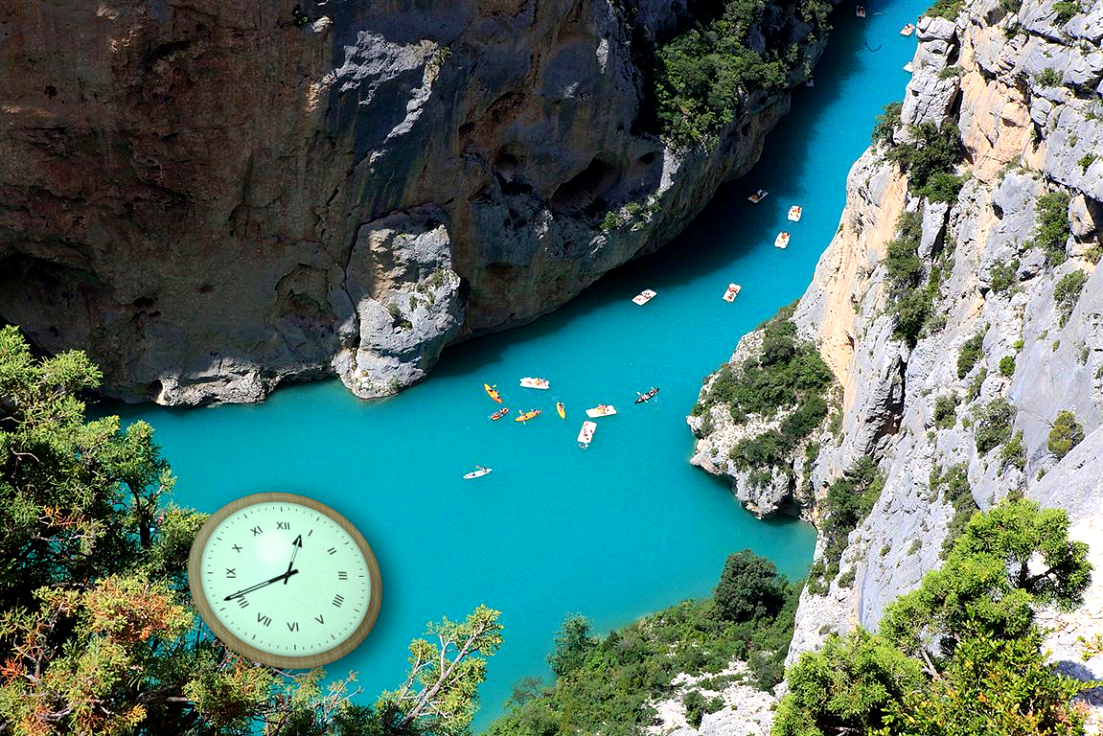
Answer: 12.41
